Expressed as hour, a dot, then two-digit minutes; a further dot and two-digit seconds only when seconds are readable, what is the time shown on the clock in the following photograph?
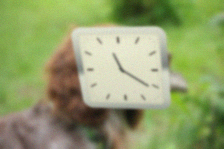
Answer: 11.21
